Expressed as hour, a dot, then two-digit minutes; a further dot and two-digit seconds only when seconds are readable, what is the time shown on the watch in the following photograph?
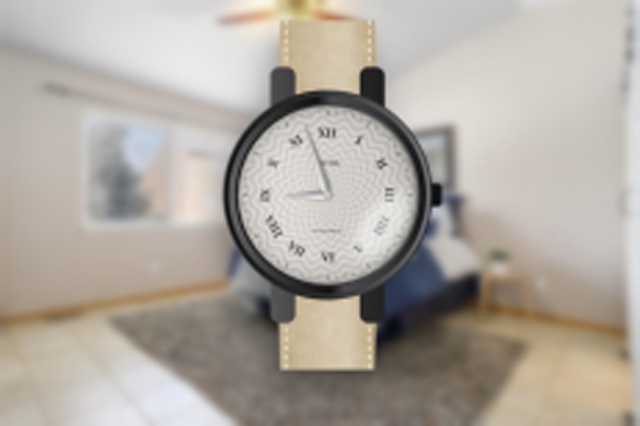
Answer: 8.57
